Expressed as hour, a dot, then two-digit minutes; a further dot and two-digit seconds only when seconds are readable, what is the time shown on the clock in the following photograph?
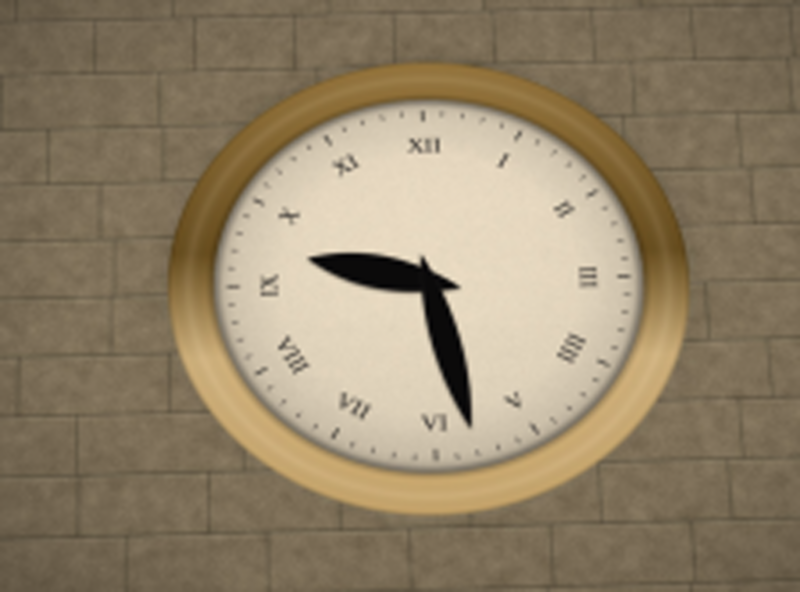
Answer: 9.28
